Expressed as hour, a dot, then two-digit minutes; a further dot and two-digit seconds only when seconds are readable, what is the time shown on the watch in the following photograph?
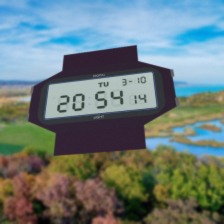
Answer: 20.54.14
